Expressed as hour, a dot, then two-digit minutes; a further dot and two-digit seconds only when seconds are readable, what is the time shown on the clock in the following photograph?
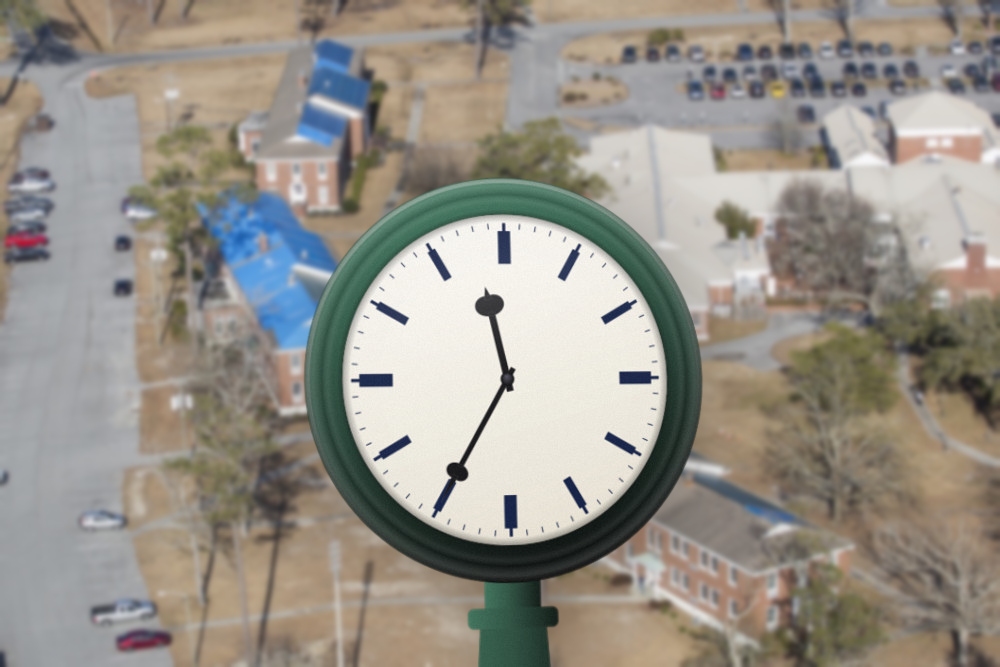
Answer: 11.35
